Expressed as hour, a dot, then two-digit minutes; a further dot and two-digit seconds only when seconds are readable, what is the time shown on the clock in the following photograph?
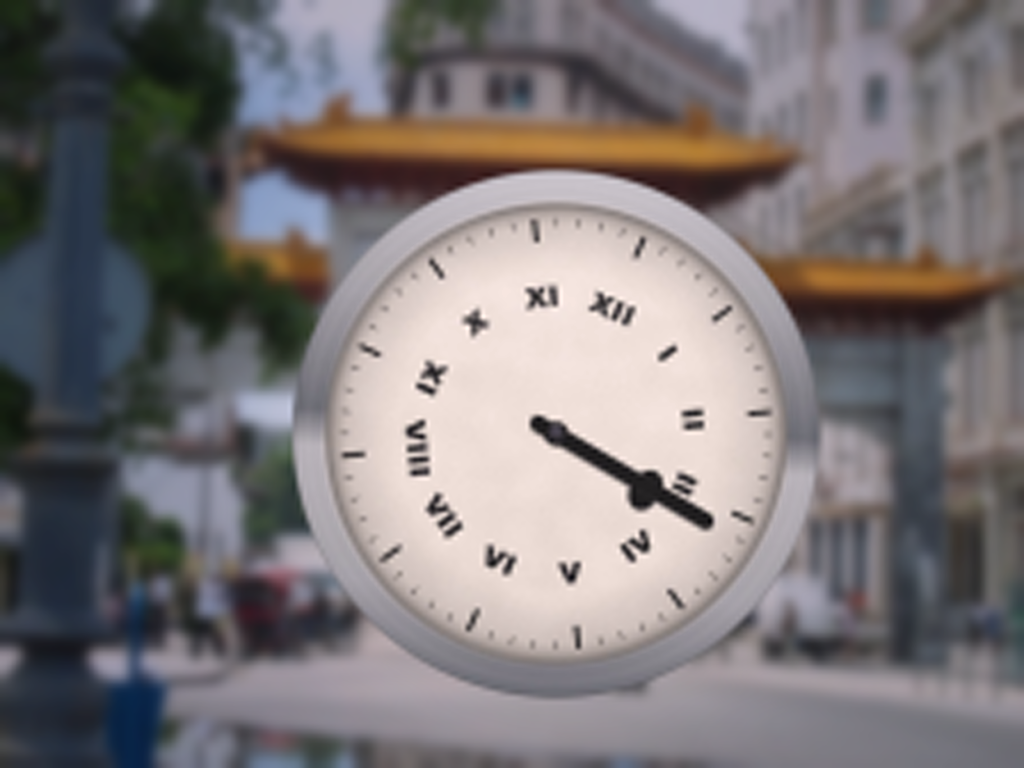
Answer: 3.16
